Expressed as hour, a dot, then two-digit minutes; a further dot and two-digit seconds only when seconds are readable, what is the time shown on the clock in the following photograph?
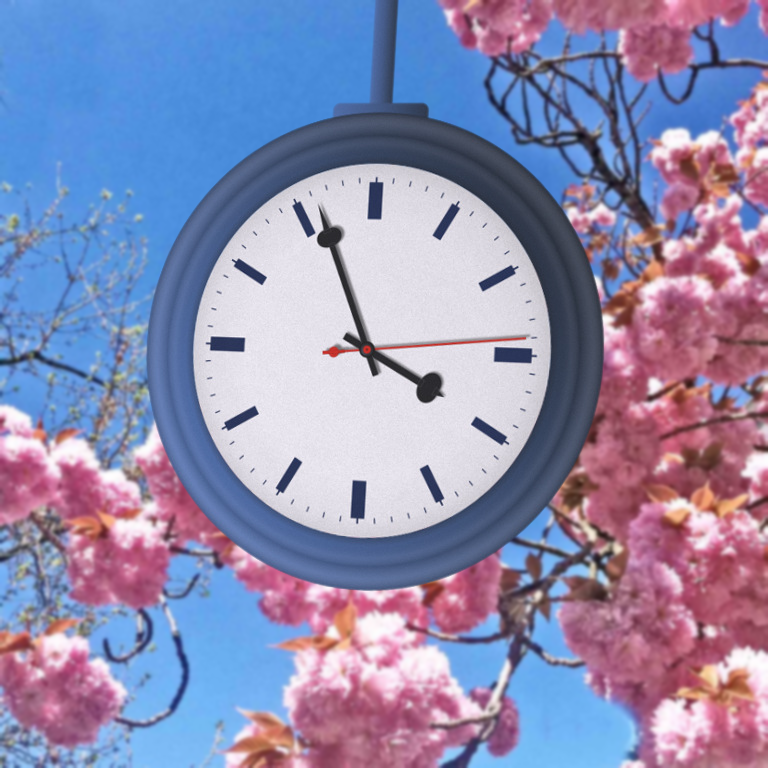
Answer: 3.56.14
